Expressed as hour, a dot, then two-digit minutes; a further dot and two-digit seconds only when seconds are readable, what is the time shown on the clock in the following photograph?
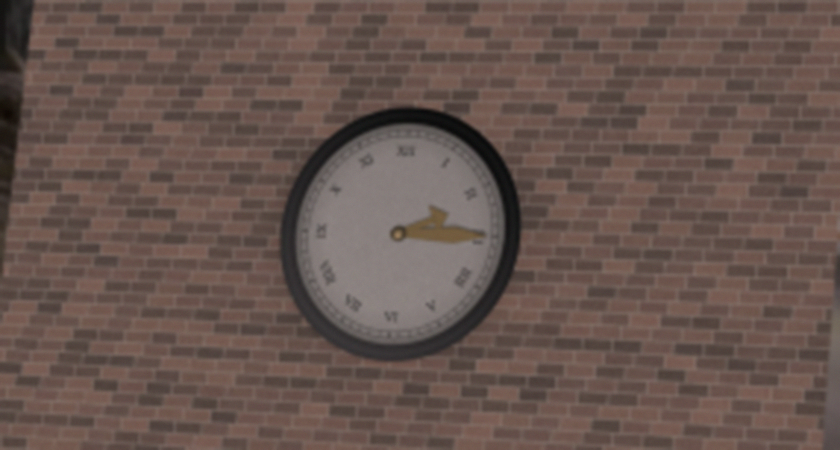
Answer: 2.15
